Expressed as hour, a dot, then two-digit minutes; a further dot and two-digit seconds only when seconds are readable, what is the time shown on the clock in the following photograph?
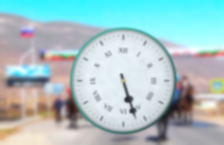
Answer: 5.27
